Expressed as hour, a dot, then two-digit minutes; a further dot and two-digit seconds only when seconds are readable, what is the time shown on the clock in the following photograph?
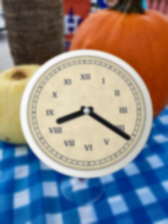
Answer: 8.21
